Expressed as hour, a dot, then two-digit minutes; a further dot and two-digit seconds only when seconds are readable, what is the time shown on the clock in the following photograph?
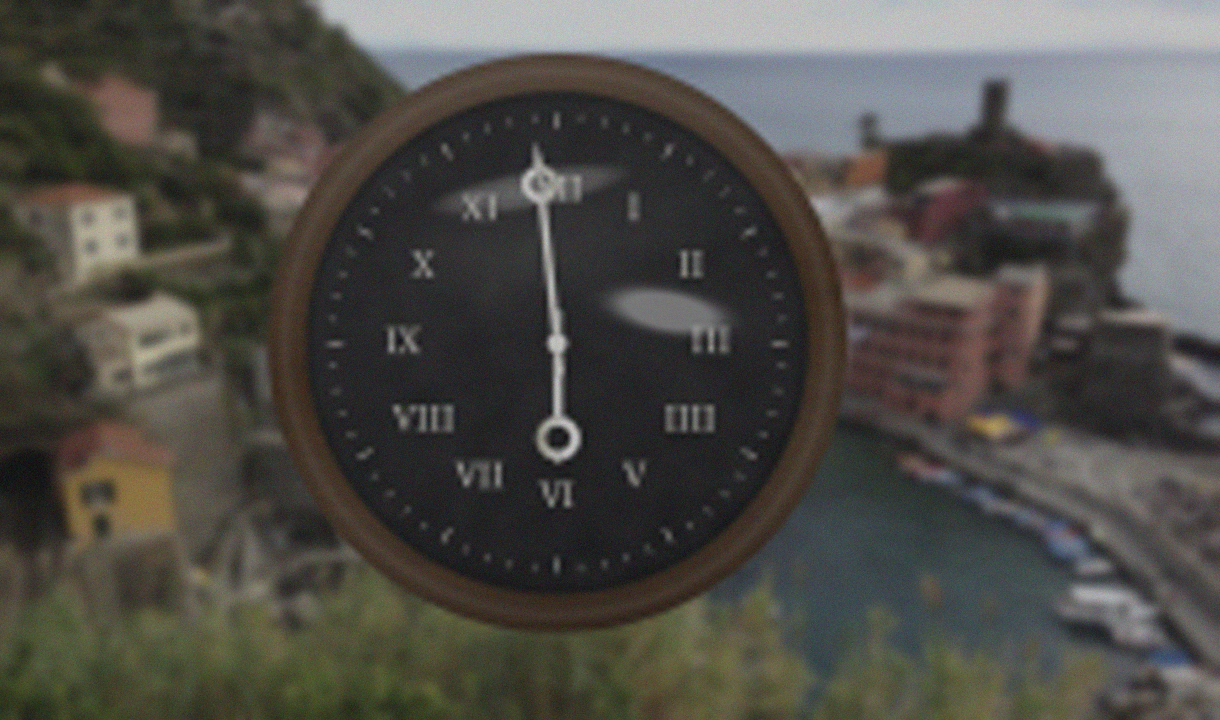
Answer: 5.59
